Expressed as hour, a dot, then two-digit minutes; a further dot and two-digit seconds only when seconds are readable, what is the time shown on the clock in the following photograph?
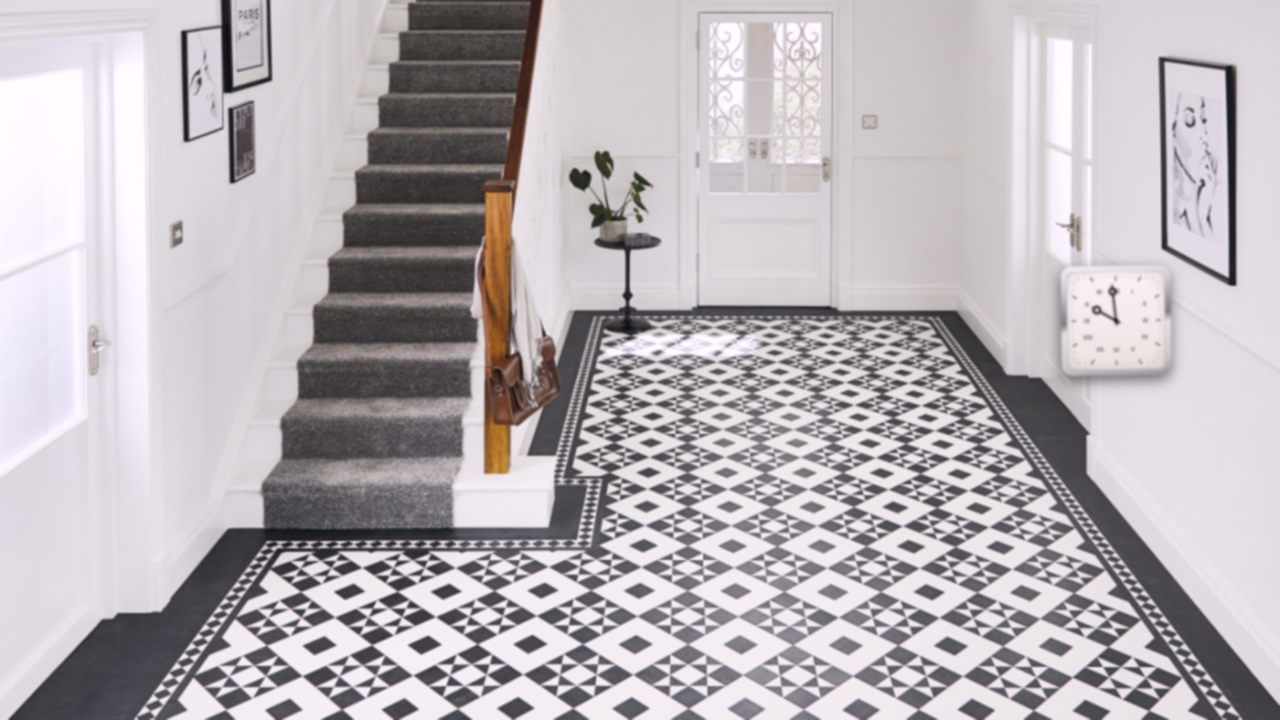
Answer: 9.59
